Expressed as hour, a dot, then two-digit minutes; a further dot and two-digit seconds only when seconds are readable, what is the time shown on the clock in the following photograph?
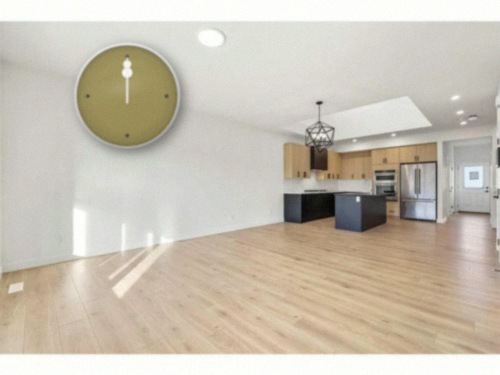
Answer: 12.00
